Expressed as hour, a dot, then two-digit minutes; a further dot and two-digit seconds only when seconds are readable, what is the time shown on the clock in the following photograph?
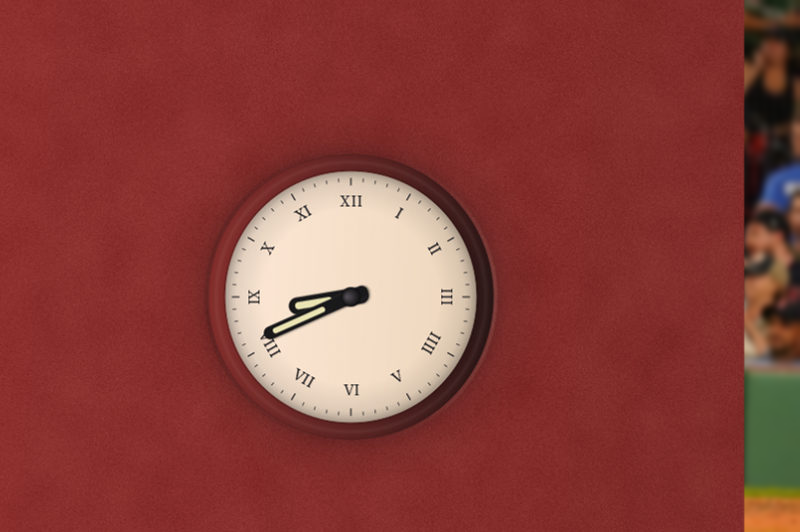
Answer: 8.41
